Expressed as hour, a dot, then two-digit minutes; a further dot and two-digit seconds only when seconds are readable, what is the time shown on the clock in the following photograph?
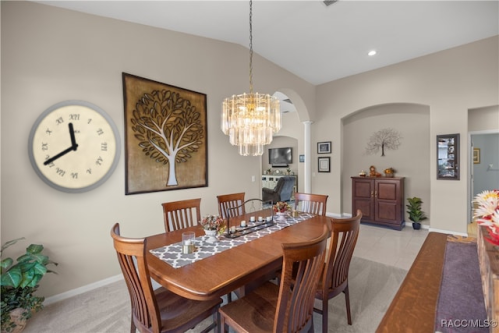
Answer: 11.40
